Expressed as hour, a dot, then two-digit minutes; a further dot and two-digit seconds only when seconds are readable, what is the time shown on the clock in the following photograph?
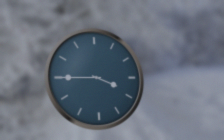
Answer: 3.45
